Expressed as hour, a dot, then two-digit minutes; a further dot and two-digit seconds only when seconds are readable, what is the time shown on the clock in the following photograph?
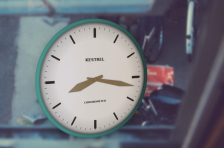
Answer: 8.17
